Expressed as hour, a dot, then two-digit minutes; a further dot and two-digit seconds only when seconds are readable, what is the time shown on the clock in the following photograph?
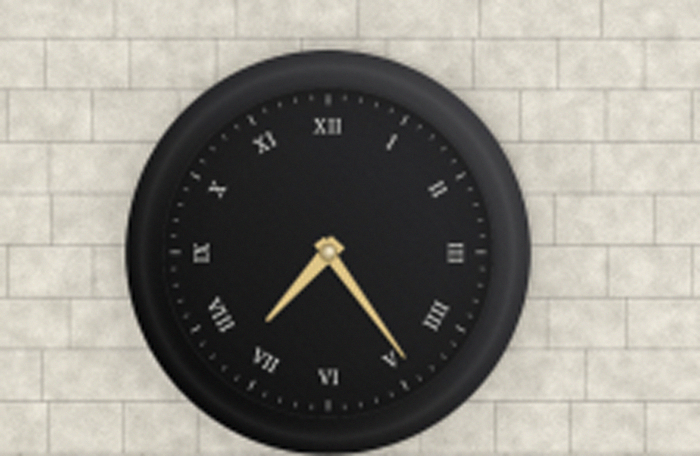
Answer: 7.24
